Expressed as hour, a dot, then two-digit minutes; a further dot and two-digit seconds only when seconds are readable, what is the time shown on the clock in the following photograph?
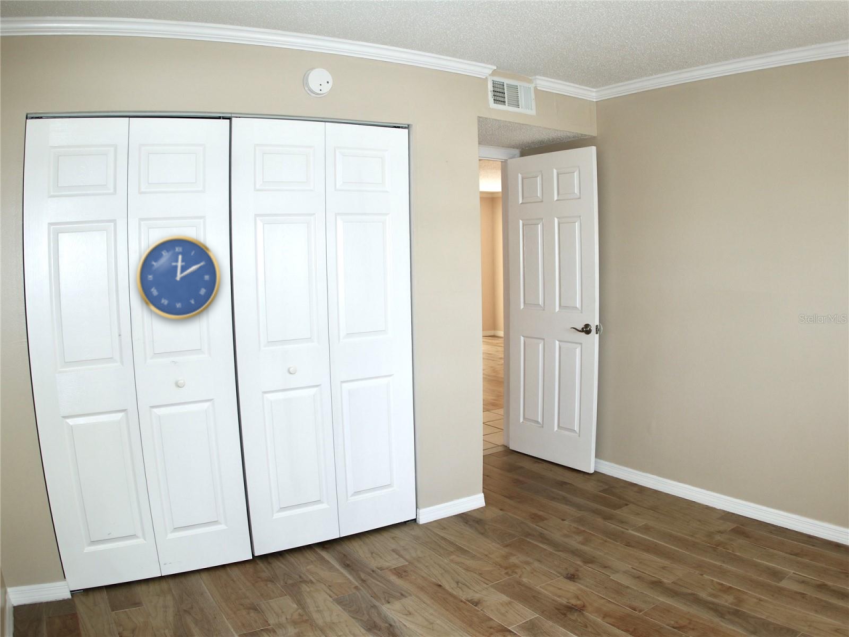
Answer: 12.10
